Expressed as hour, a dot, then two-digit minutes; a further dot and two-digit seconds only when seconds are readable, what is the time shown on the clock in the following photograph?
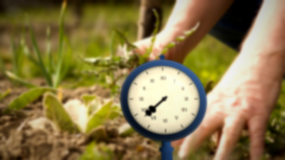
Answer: 7.38
